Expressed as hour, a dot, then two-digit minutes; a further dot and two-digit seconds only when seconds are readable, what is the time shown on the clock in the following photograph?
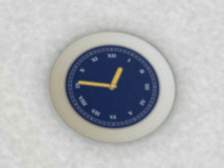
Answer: 12.46
